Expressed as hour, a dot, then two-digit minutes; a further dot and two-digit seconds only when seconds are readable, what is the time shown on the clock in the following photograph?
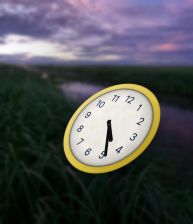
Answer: 4.24
